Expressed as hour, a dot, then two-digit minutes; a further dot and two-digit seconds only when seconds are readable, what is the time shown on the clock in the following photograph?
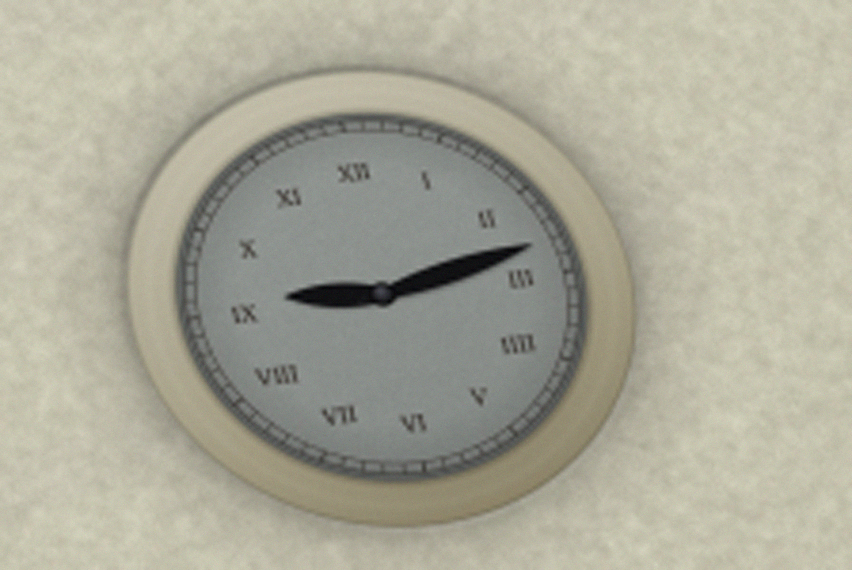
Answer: 9.13
